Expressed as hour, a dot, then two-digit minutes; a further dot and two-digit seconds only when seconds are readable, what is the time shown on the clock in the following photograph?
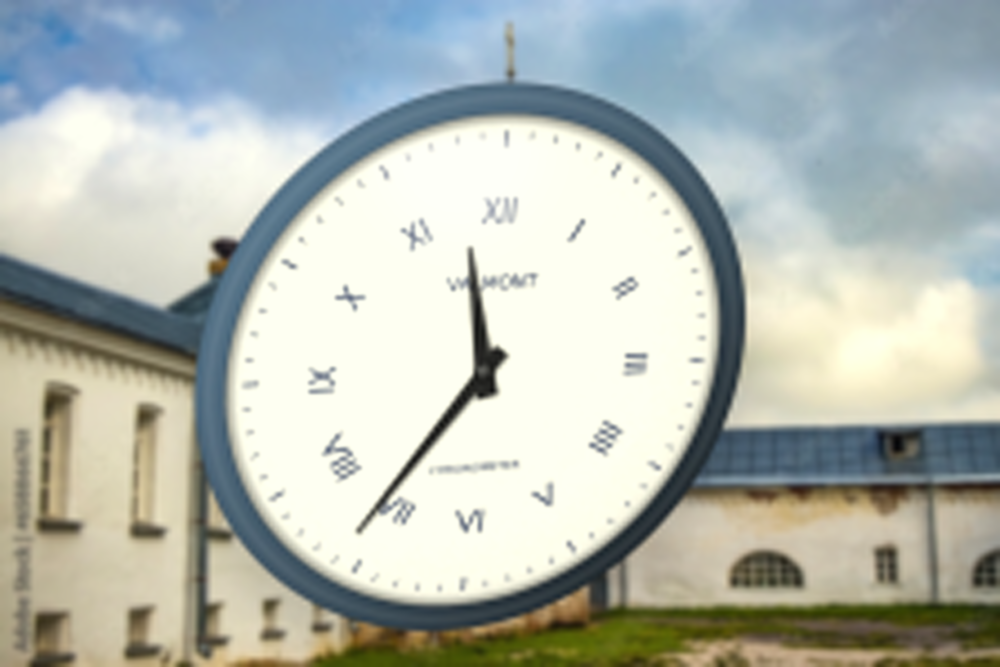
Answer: 11.36
